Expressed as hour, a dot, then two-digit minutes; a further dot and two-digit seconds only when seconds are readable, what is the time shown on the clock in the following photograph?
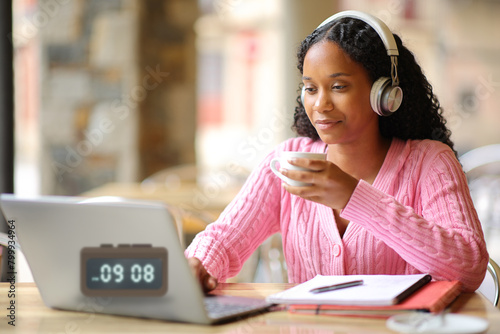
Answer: 9.08
